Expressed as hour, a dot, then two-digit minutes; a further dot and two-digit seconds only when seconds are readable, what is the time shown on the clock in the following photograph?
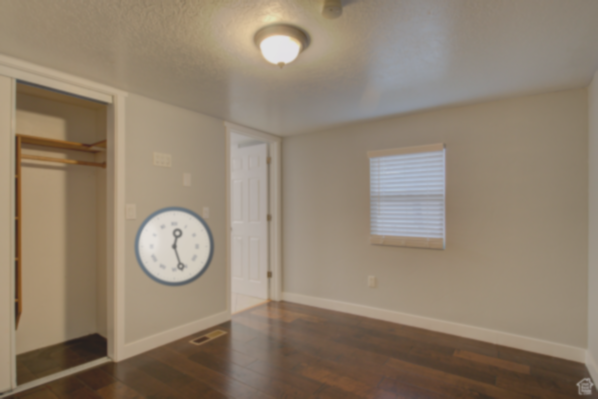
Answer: 12.27
